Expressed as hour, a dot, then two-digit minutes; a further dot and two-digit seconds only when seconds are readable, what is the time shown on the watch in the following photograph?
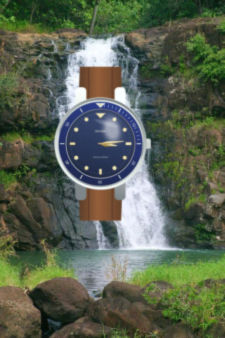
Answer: 3.14
